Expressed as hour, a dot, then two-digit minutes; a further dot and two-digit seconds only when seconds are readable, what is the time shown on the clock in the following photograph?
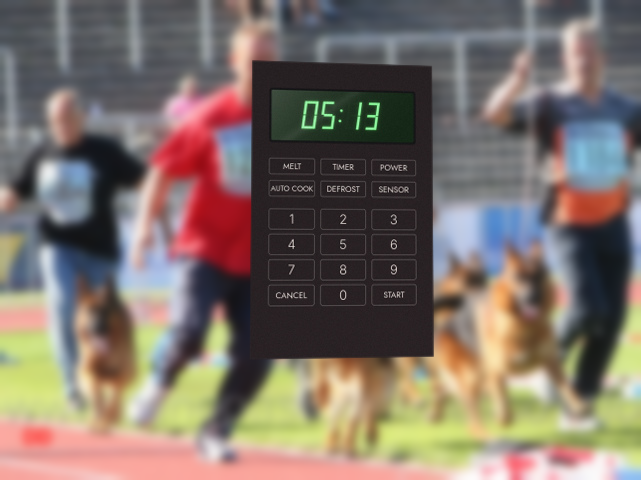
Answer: 5.13
